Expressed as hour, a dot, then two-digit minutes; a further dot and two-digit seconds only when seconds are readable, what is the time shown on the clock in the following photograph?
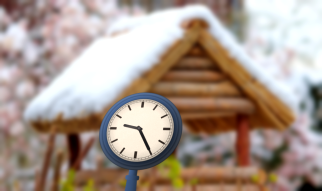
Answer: 9.25
